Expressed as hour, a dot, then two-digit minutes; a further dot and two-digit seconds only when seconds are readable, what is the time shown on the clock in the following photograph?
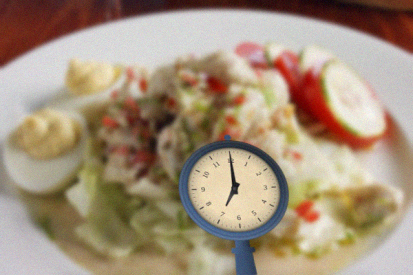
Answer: 7.00
